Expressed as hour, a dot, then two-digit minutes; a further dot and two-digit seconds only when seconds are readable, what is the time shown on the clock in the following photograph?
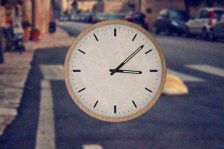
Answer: 3.08
